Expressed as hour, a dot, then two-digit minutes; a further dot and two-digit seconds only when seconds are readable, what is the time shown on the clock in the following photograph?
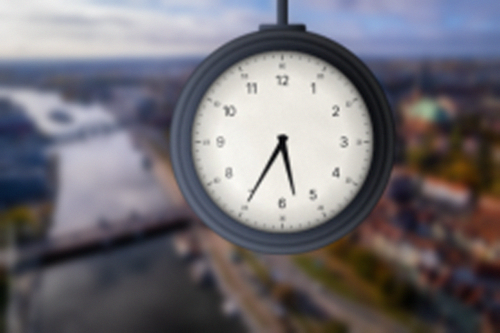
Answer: 5.35
